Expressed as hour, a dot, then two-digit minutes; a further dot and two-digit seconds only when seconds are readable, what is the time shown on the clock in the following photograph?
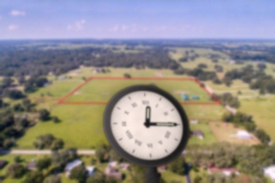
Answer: 12.15
